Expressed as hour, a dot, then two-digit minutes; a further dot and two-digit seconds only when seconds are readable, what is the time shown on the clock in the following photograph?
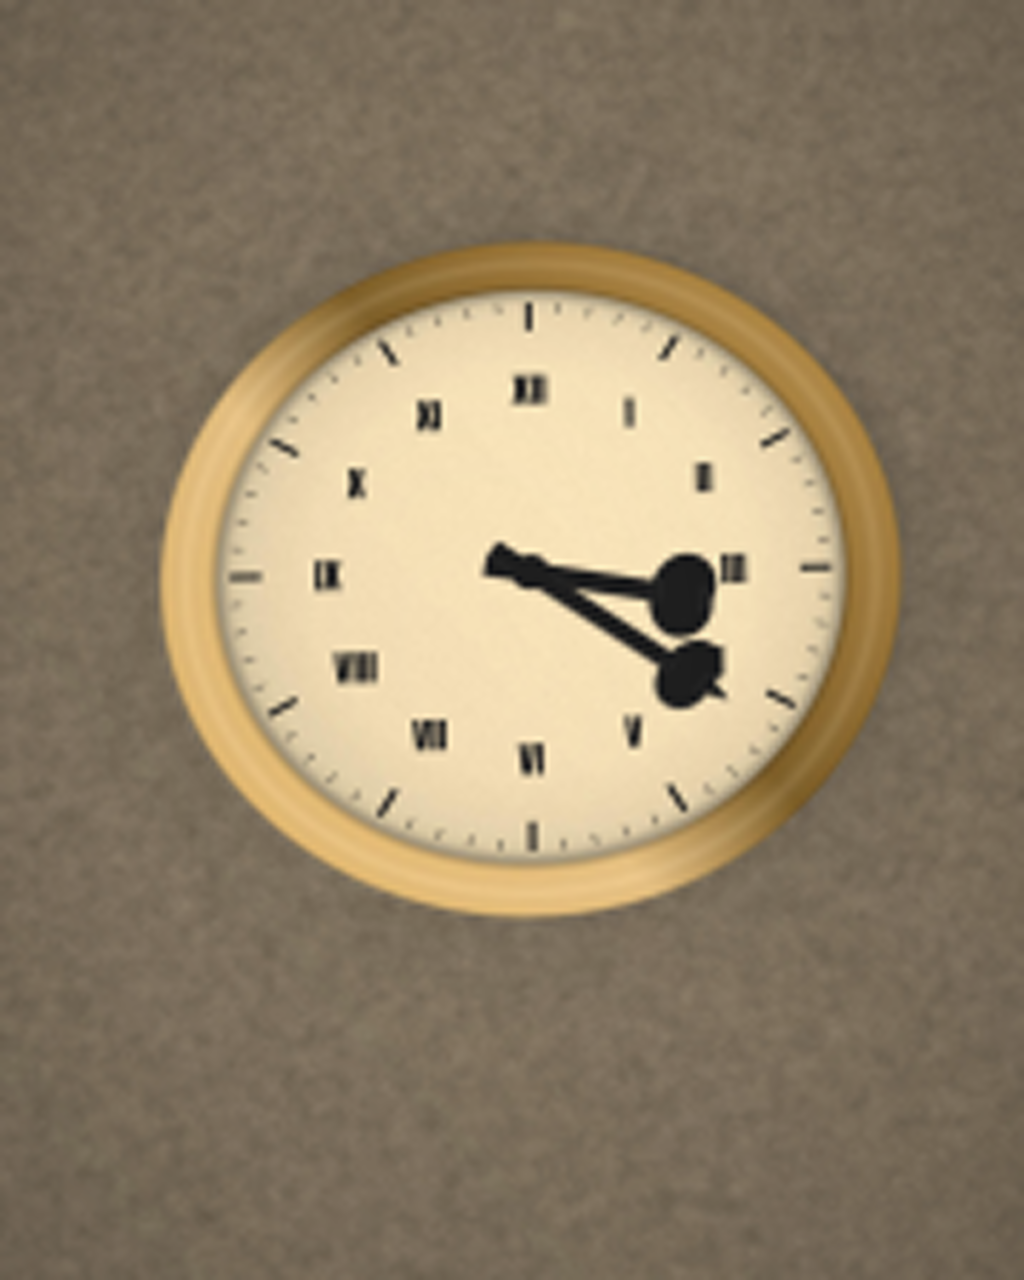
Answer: 3.21
